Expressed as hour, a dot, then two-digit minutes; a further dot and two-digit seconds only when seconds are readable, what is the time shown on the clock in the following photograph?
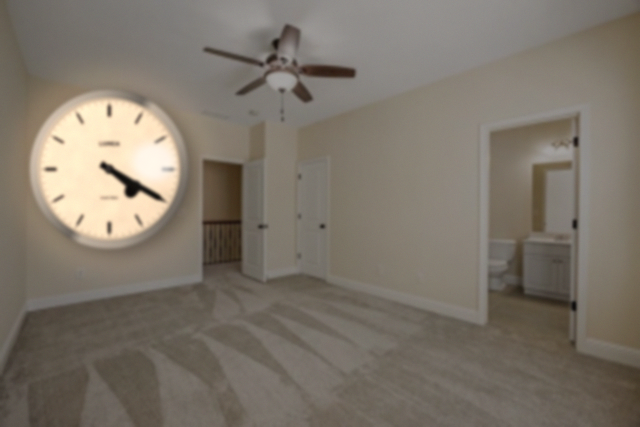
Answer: 4.20
